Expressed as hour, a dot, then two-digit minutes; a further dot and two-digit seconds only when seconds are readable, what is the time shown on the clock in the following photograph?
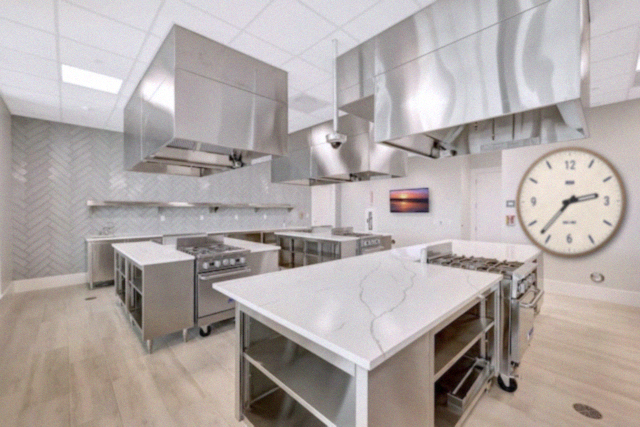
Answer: 2.37
